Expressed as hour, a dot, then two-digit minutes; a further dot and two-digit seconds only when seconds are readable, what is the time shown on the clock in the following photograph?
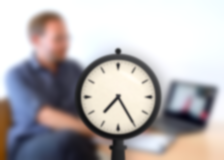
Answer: 7.25
